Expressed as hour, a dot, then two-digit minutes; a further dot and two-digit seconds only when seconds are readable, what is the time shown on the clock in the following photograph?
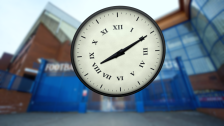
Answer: 8.10
